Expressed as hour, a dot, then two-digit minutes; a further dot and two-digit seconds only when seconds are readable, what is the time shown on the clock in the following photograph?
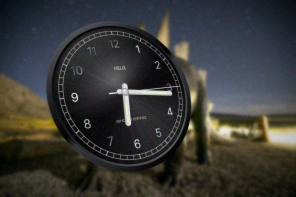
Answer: 6.16.15
